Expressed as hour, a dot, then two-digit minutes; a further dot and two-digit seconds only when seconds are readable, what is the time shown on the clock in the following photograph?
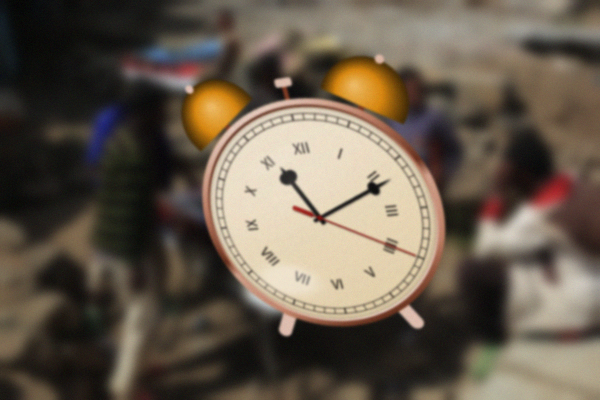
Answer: 11.11.20
